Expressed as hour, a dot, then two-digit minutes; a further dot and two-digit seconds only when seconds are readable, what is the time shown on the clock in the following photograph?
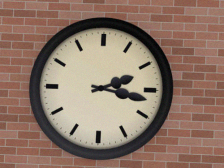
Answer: 2.17
